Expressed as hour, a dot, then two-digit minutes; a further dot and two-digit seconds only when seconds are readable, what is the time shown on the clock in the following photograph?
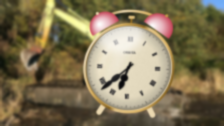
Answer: 6.38
